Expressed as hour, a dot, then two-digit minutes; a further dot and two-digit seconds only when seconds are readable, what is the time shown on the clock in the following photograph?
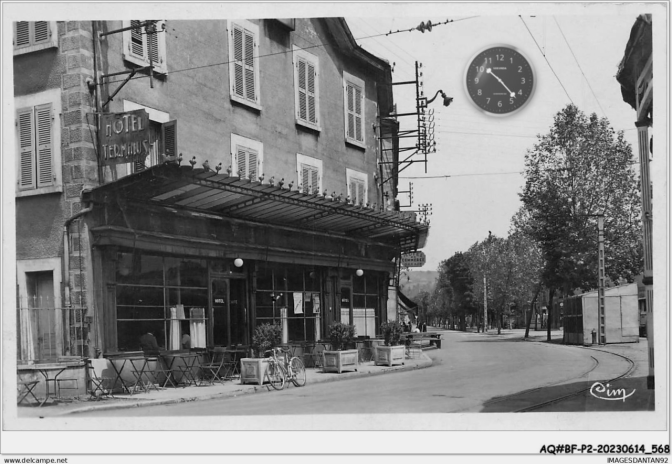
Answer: 10.23
